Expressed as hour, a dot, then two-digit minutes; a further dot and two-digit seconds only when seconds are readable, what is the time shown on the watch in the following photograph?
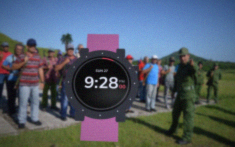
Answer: 9.28
